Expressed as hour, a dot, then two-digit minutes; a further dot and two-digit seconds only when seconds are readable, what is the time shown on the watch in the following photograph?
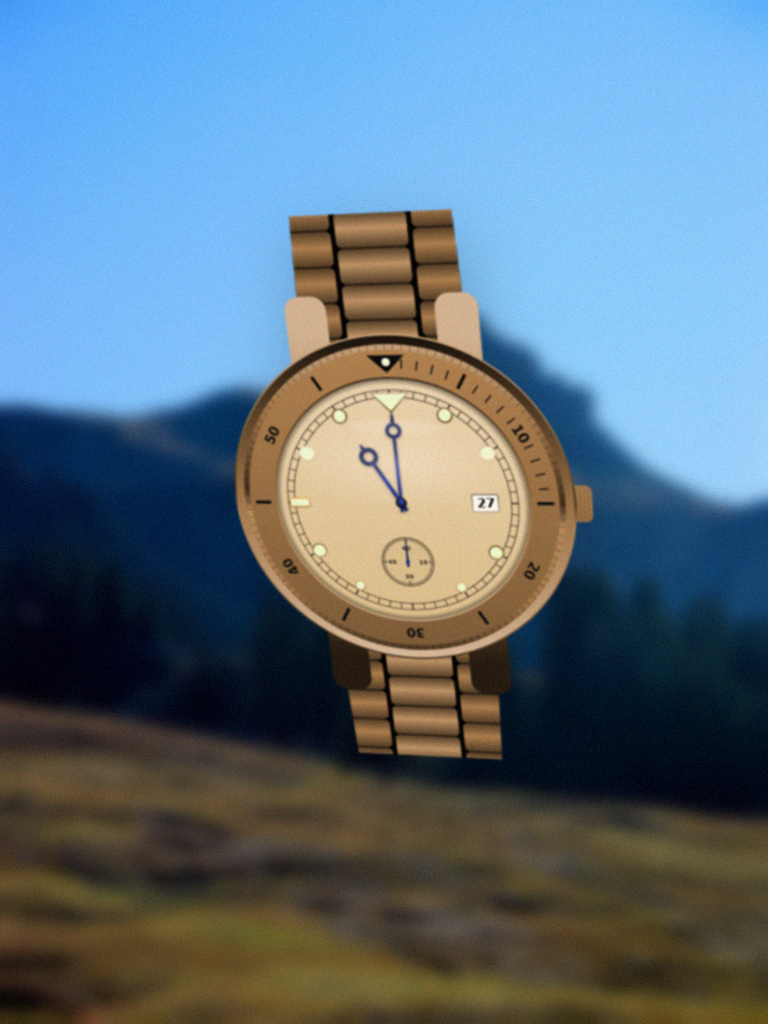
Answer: 11.00
